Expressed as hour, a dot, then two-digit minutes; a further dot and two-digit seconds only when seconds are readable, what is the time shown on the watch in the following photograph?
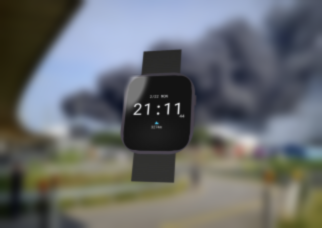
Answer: 21.11
